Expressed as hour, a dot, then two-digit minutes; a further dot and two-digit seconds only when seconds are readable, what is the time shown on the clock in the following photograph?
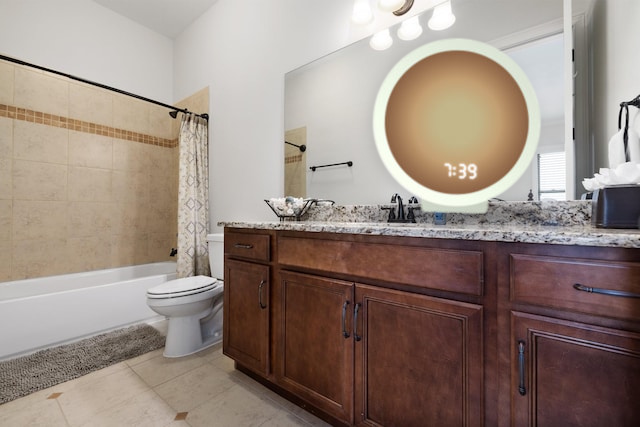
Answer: 7.39
